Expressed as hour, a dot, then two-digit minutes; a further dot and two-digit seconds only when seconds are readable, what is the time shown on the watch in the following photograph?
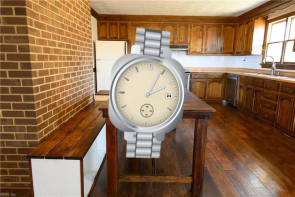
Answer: 2.04
